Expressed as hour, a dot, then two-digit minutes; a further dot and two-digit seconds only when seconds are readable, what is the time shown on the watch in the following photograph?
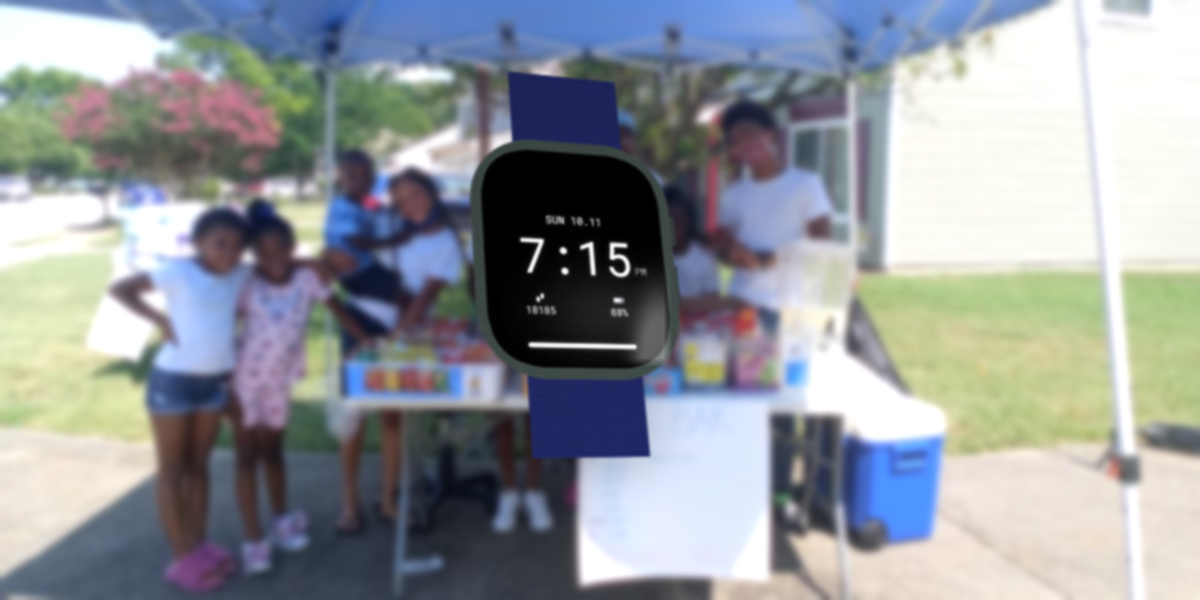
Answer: 7.15
